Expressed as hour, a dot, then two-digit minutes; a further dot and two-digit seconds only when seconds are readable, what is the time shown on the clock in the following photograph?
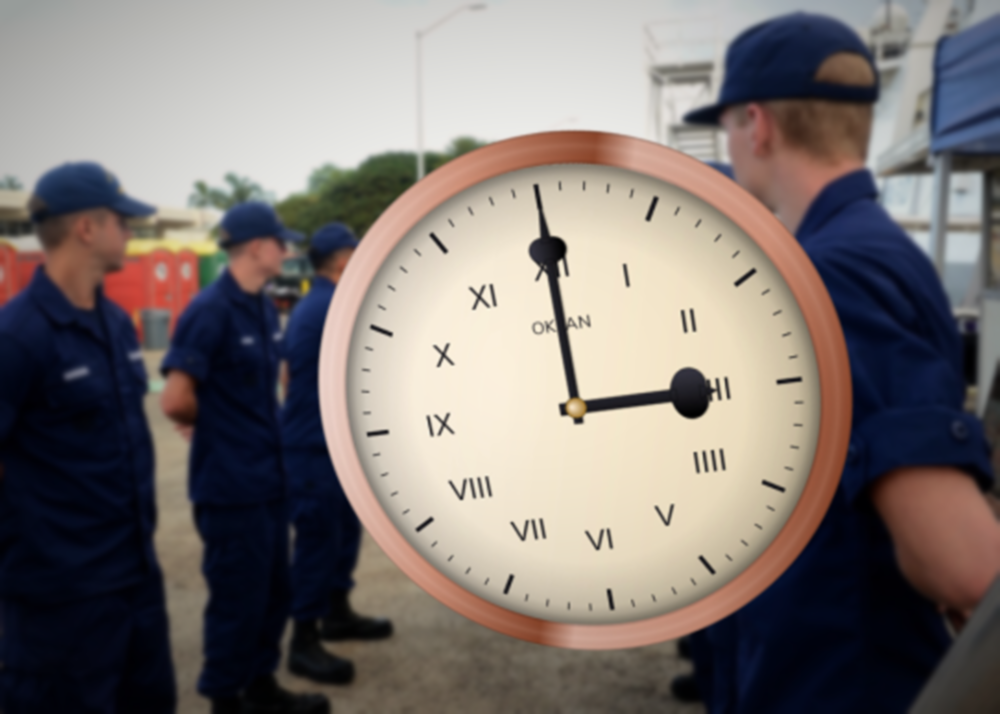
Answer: 3.00
